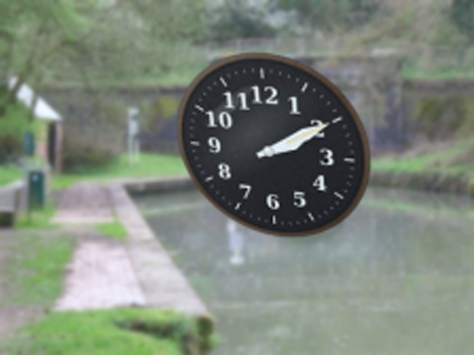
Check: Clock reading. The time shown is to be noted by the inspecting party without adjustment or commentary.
2:10
